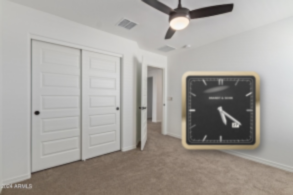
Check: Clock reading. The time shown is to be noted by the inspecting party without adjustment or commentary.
5:21
